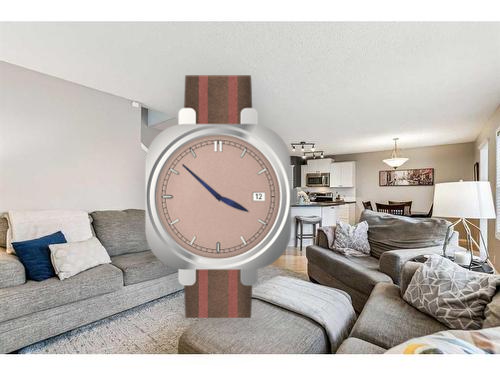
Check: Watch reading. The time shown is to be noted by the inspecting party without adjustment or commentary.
3:52
